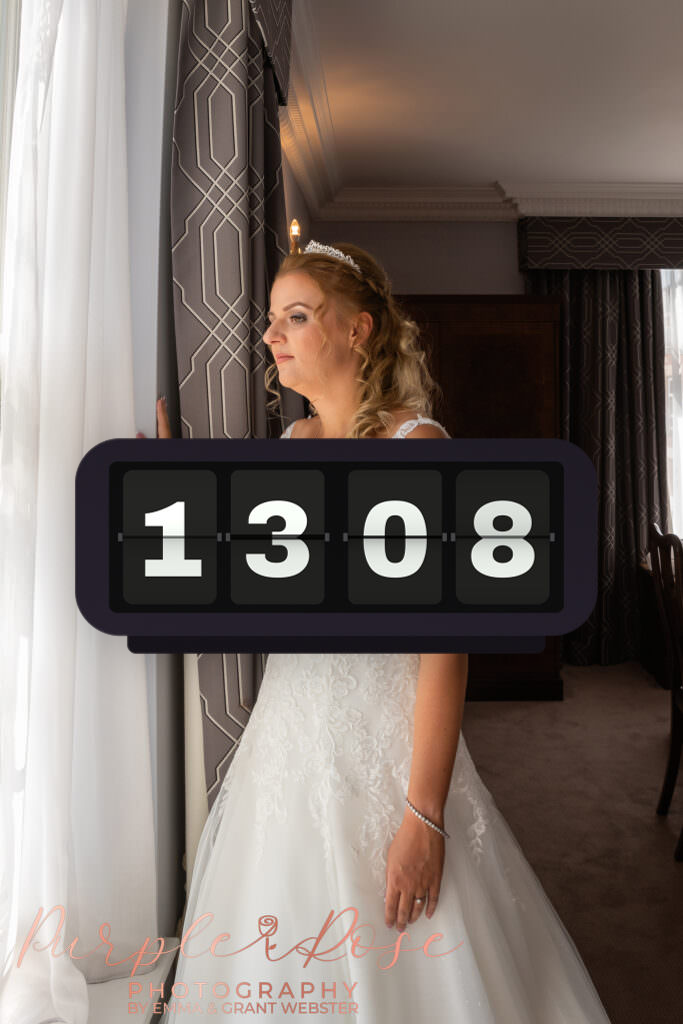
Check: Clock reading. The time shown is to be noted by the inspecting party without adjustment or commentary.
13:08
